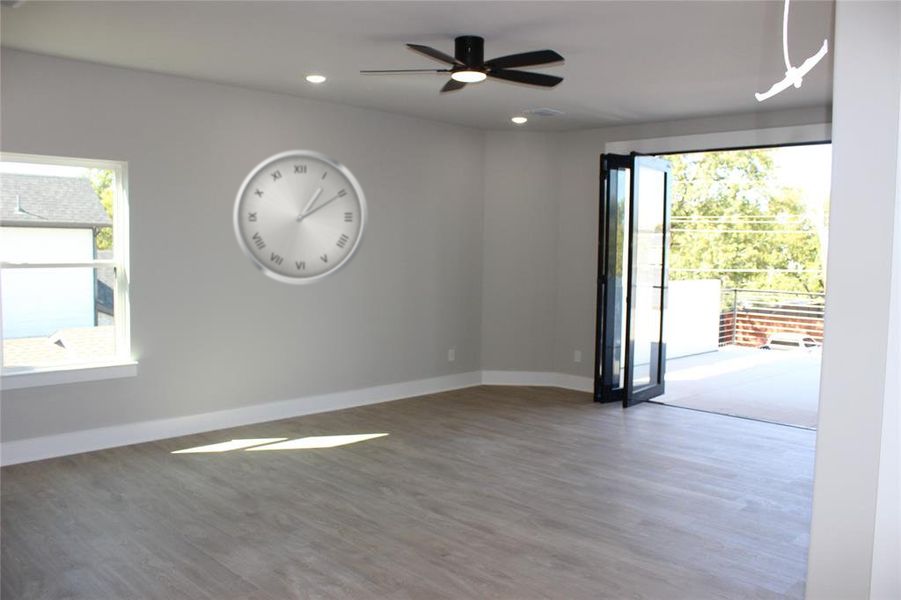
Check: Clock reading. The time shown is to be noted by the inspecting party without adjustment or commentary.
1:10
